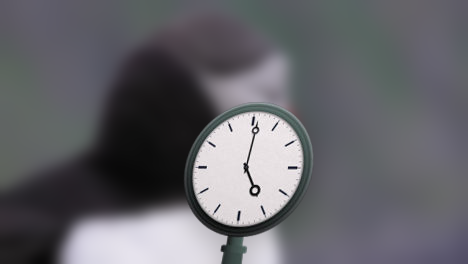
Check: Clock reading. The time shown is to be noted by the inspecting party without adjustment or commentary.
5:01
